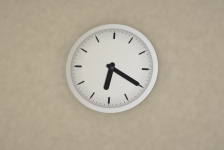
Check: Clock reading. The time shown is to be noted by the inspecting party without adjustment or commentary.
6:20
